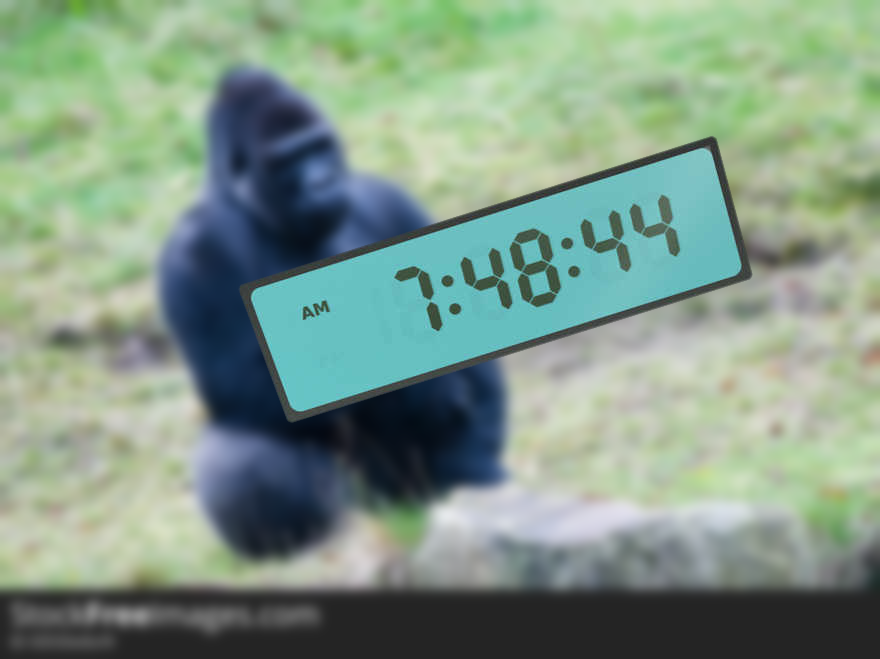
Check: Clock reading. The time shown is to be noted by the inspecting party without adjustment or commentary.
7:48:44
